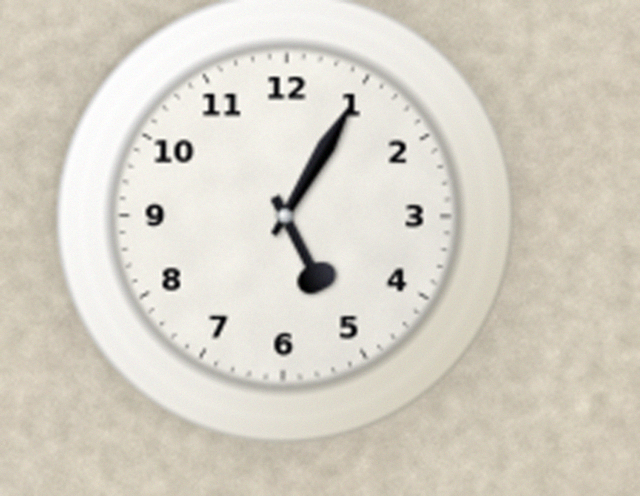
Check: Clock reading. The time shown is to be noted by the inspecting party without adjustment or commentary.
5:05
